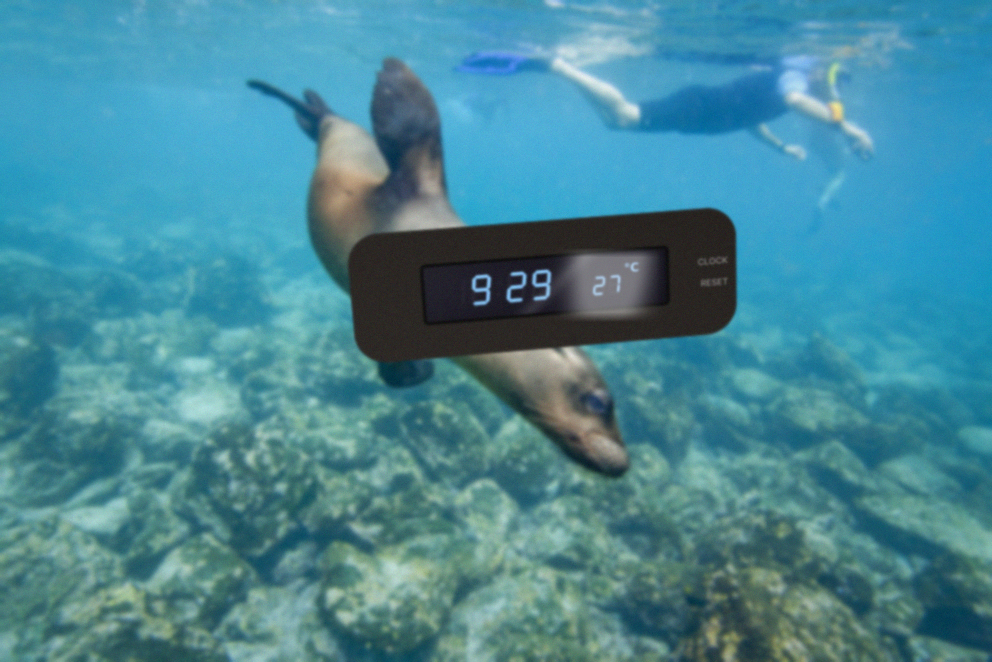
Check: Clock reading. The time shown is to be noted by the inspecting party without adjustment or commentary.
9:29
